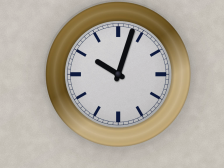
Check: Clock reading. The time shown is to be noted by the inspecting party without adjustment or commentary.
10:03
